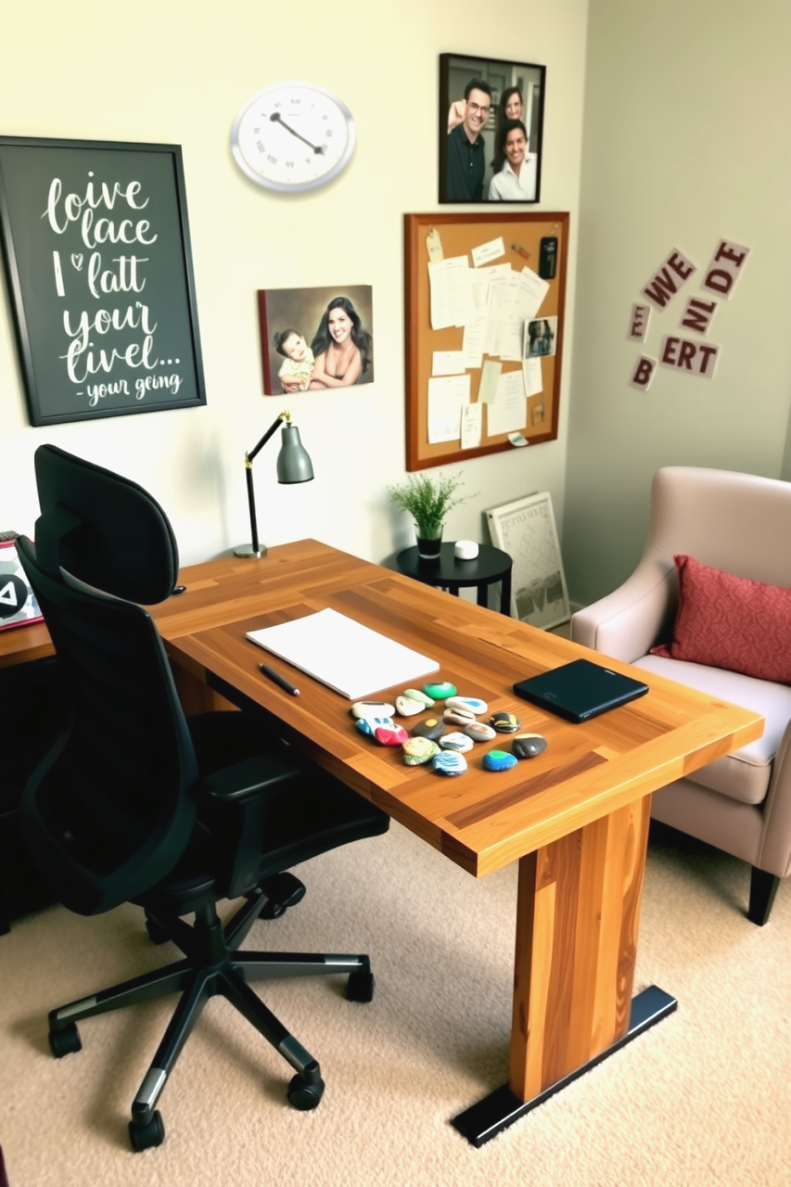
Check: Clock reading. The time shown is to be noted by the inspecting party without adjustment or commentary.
10:21
